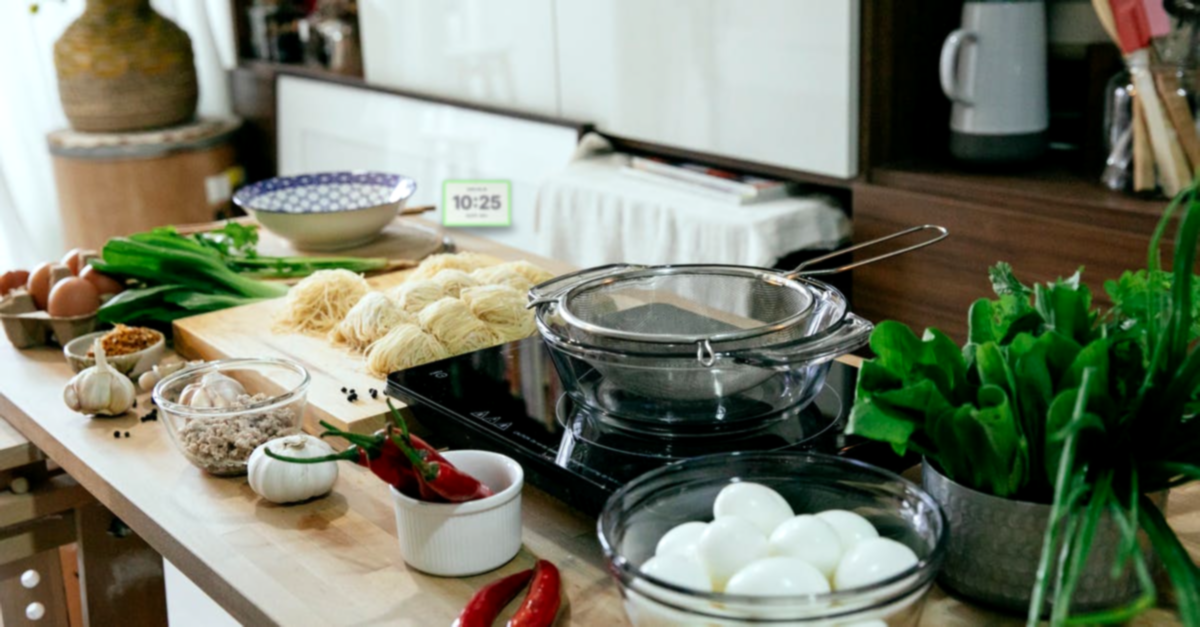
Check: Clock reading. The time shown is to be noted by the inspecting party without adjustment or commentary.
10:25
